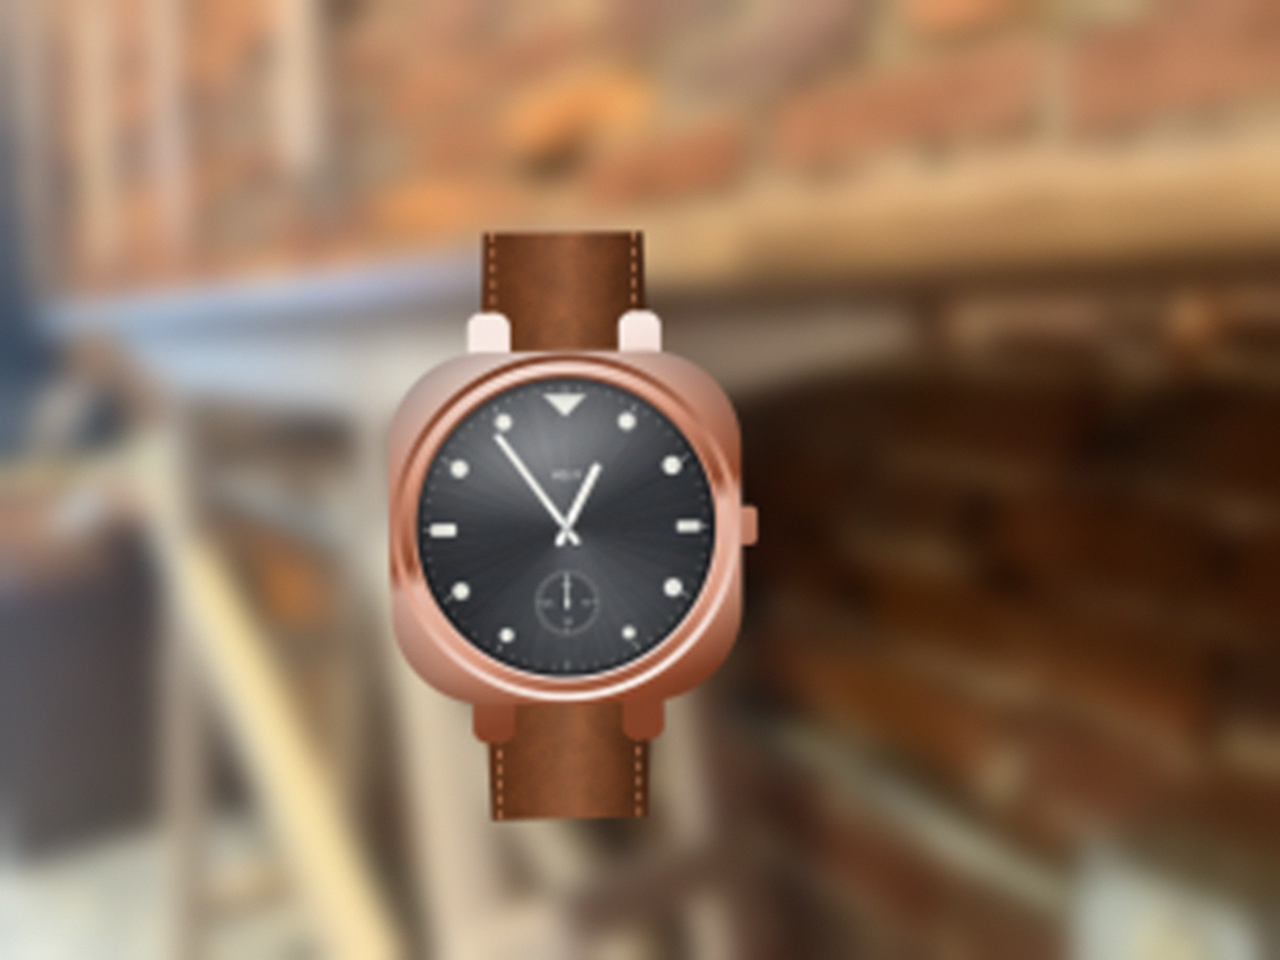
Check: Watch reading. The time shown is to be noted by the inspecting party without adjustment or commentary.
12:54
